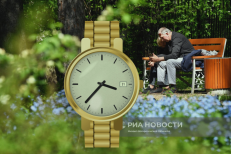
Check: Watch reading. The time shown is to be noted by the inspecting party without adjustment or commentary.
3:37
